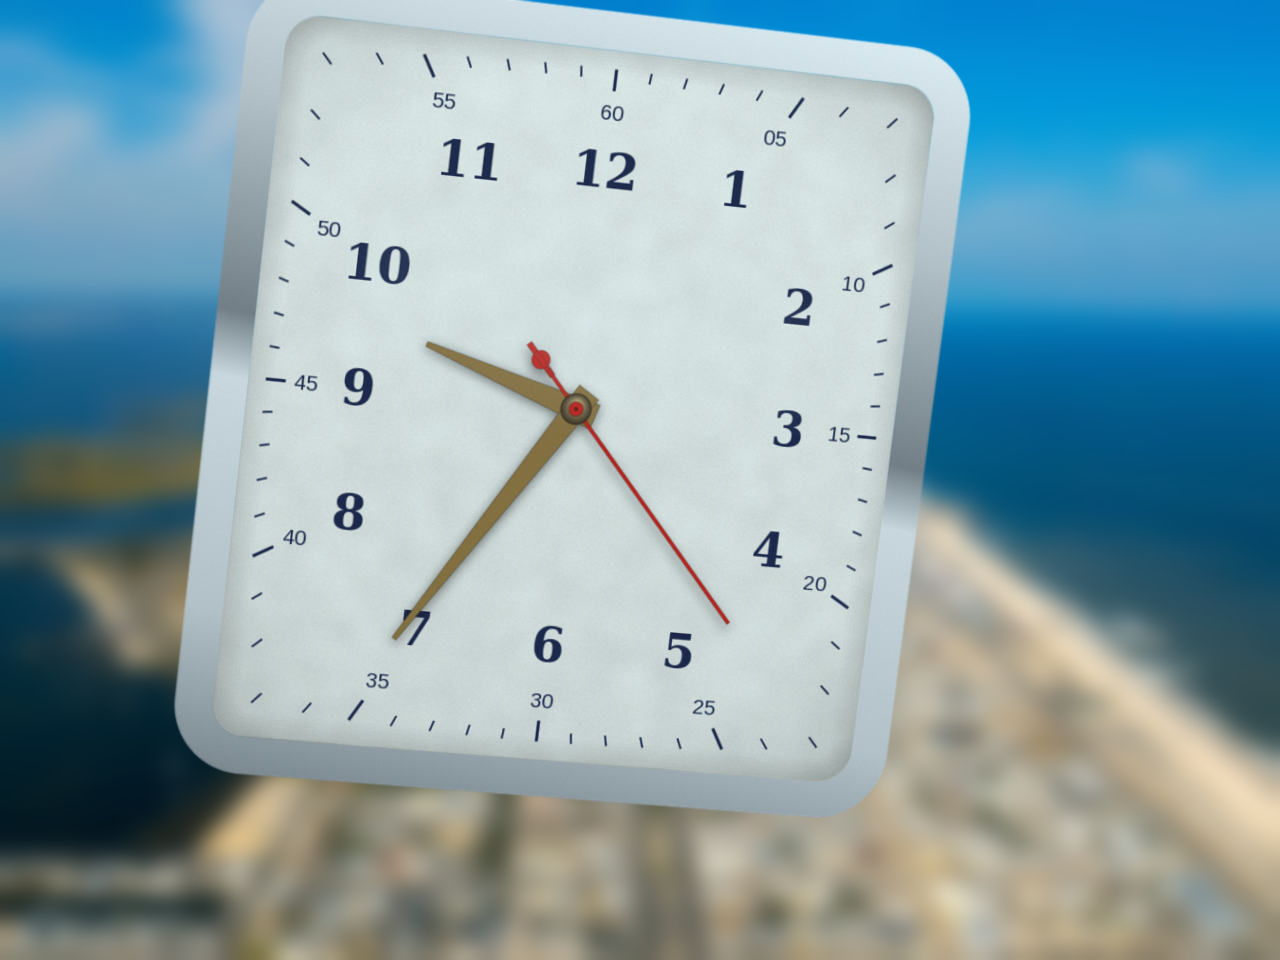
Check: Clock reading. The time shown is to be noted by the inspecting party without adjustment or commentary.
9:35:23
